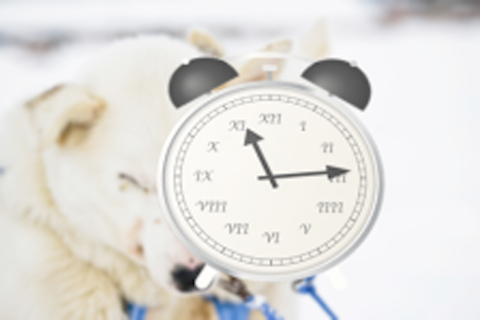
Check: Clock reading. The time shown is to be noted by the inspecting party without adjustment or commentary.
11:14
